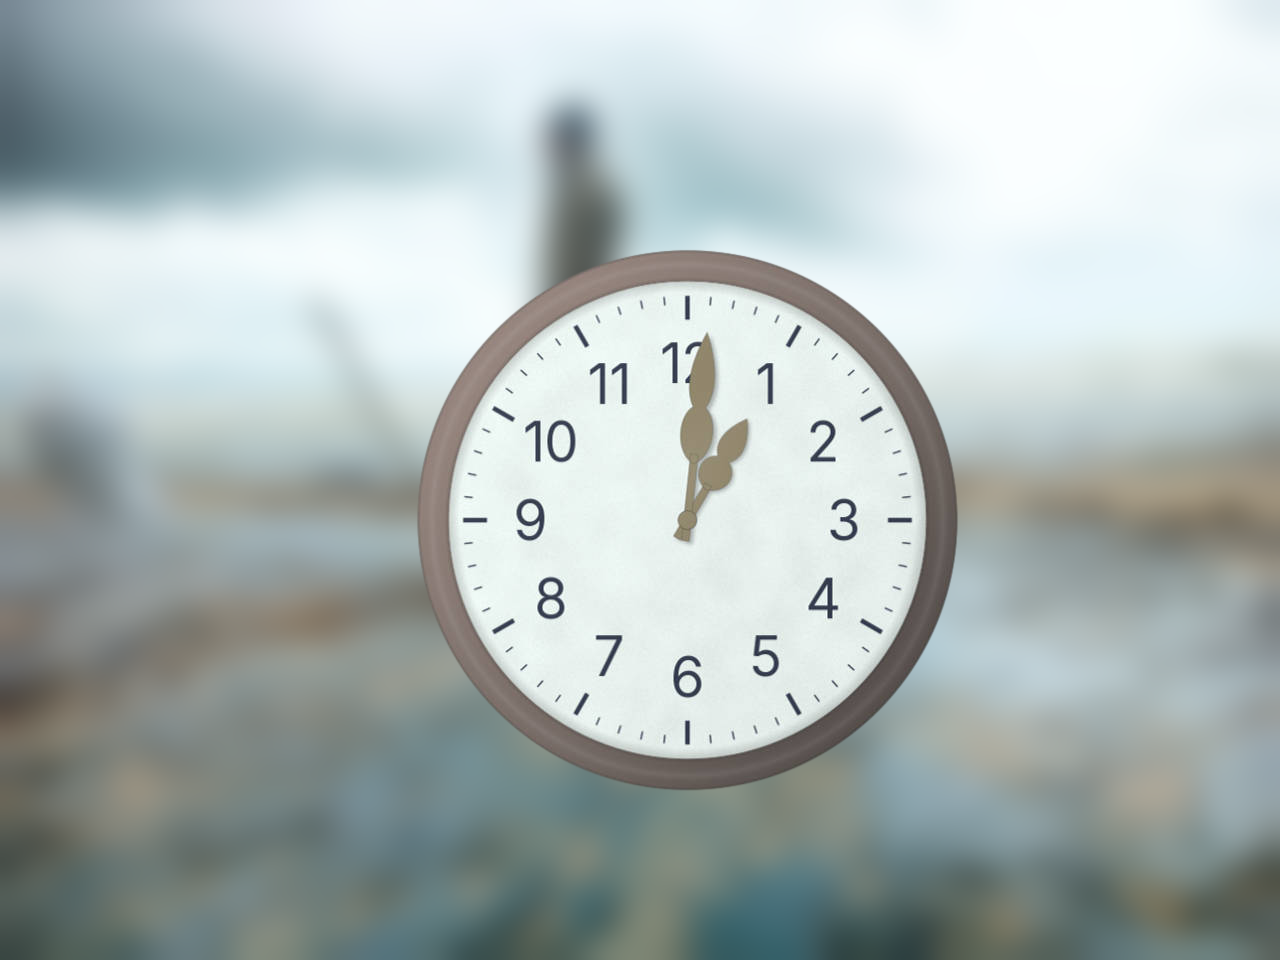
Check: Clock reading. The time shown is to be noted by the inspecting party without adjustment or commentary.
1:01
